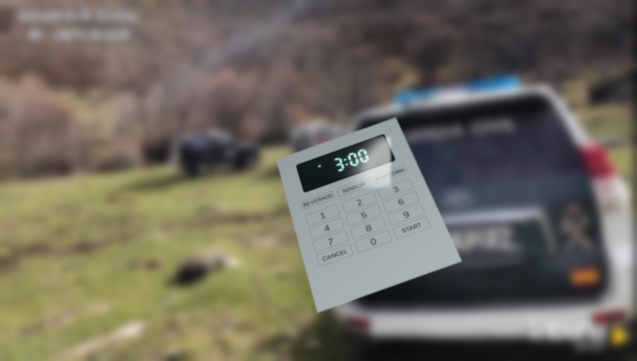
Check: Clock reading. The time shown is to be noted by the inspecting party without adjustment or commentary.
3:00
